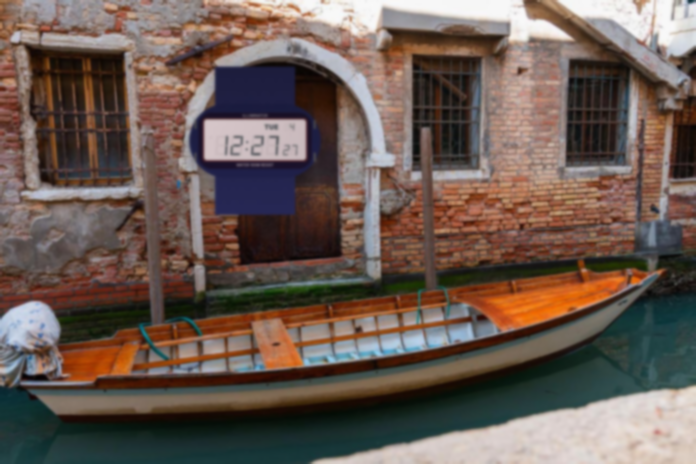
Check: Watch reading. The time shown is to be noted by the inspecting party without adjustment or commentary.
12:27
